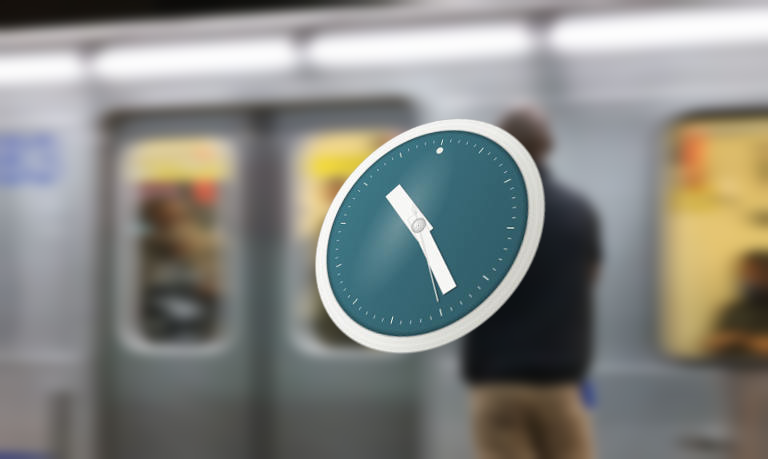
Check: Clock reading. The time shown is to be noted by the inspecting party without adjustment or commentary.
10:23:25
